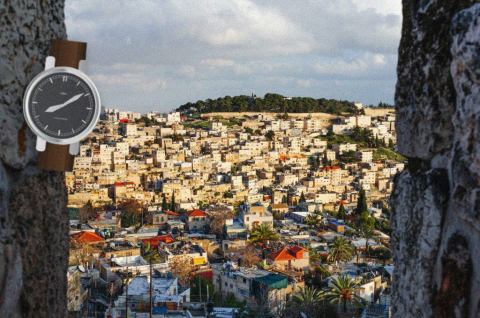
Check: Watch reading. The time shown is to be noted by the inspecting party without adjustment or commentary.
8:09
